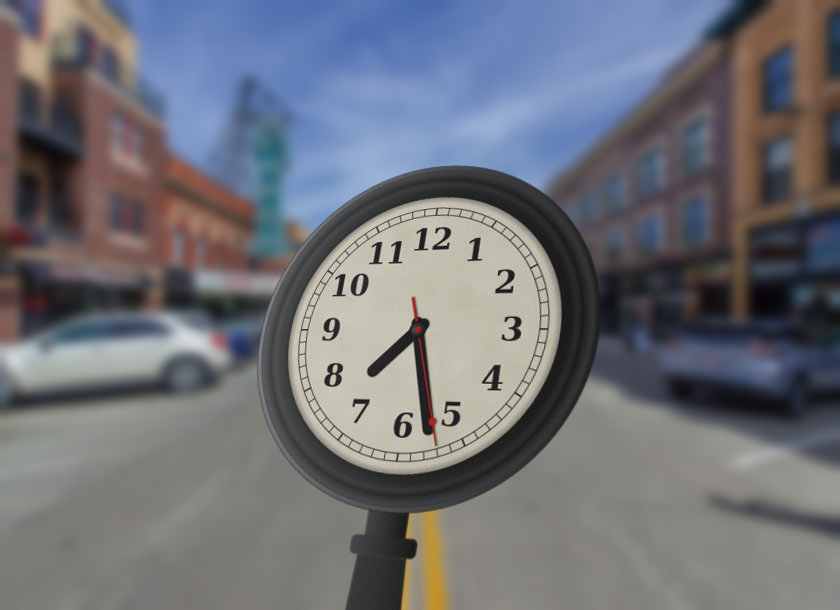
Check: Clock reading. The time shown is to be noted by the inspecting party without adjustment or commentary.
7:27:27
